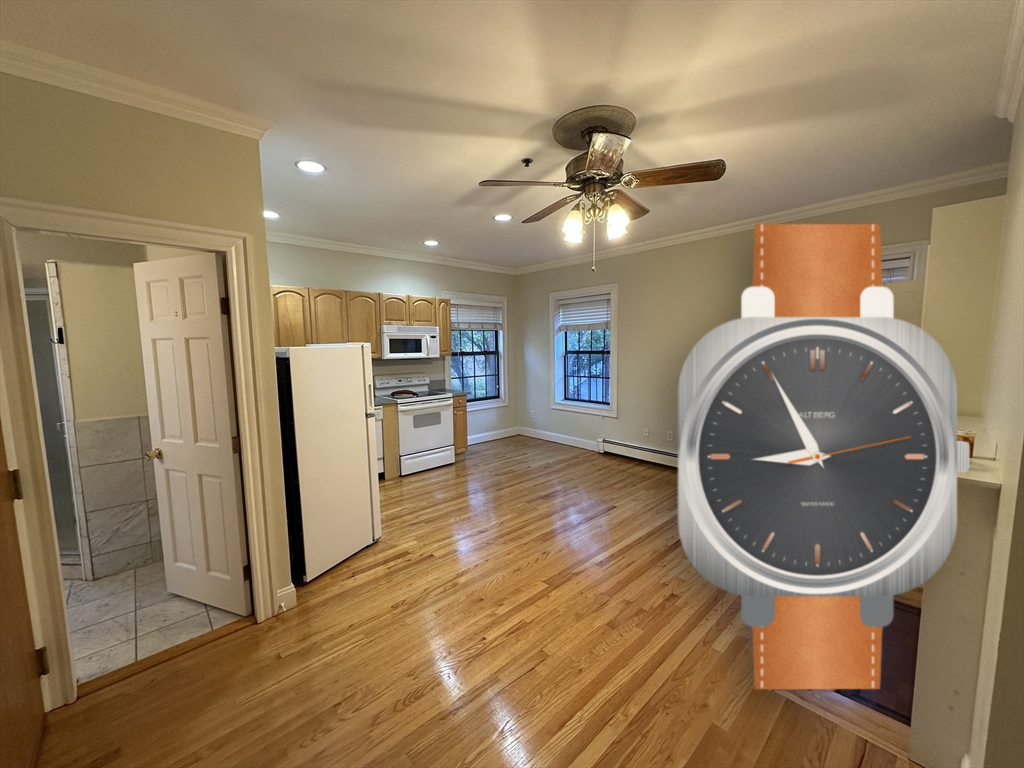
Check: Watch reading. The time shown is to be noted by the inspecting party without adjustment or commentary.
8:55:13
